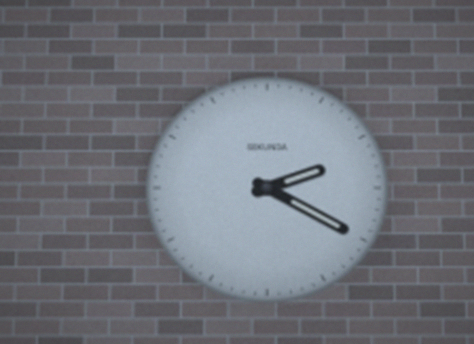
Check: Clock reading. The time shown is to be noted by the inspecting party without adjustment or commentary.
2:20
